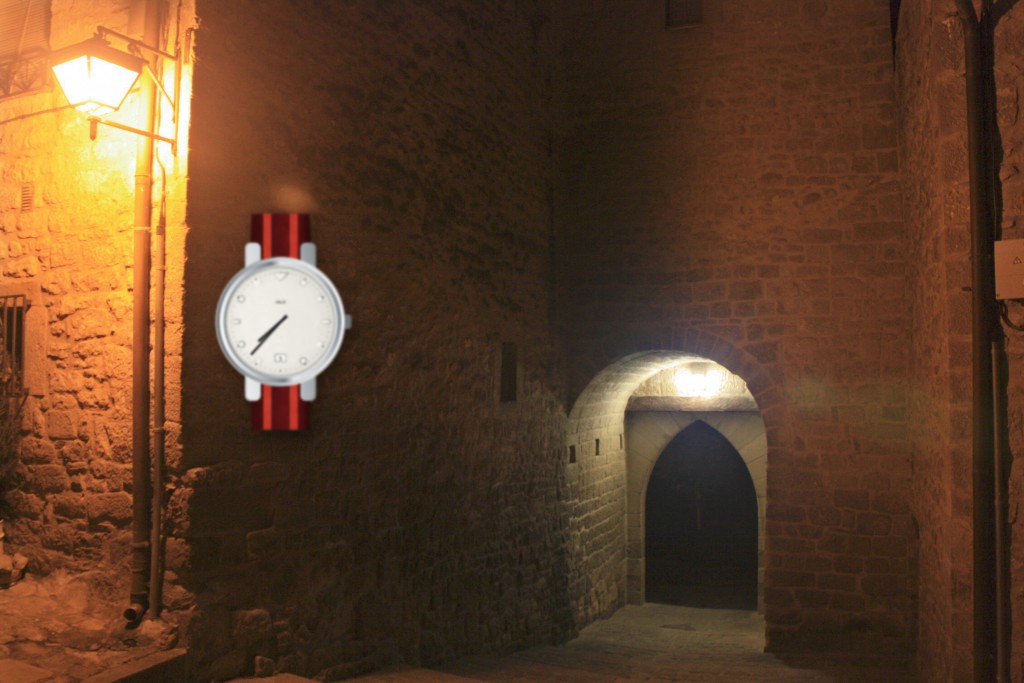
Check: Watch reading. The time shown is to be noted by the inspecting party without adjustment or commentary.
7:37
